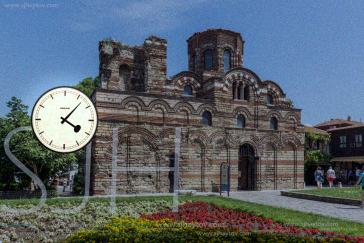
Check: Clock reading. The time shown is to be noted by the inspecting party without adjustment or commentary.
4:07
